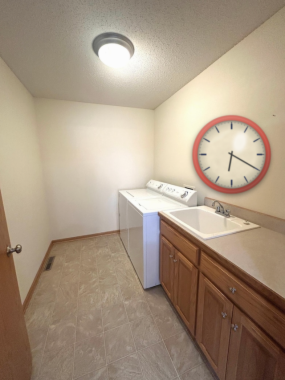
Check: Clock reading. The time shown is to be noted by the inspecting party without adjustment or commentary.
6:20
